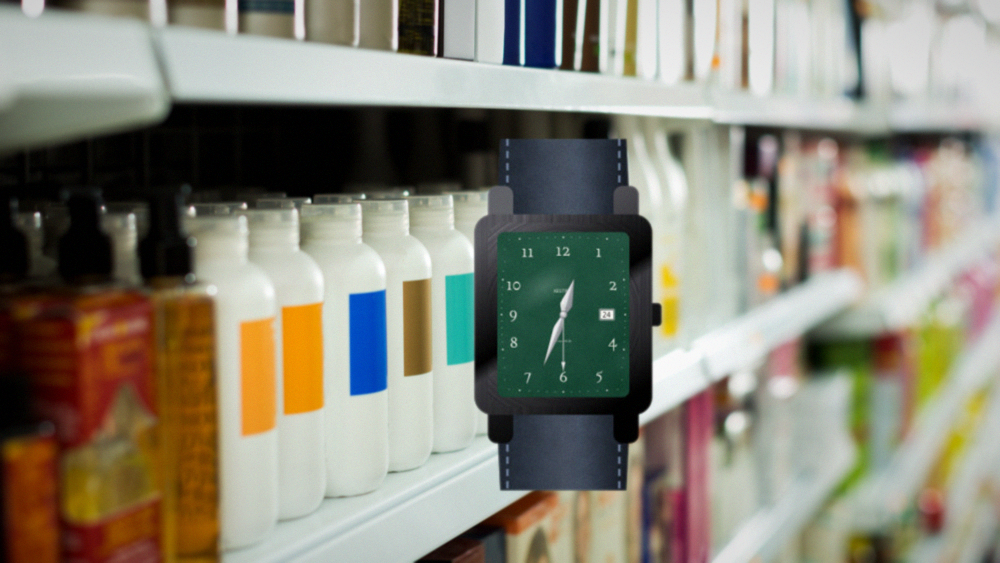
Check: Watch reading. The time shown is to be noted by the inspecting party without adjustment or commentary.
12:33:30
